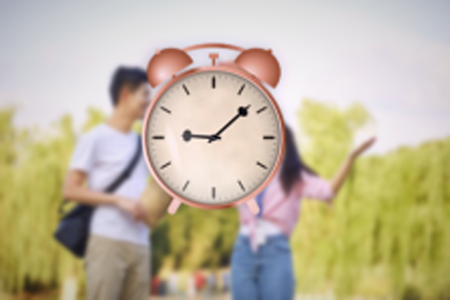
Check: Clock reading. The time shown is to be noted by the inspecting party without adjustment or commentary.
9:08
